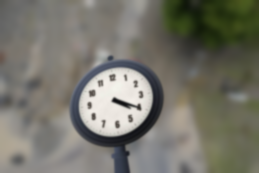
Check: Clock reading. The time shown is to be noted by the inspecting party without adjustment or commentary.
4:20
